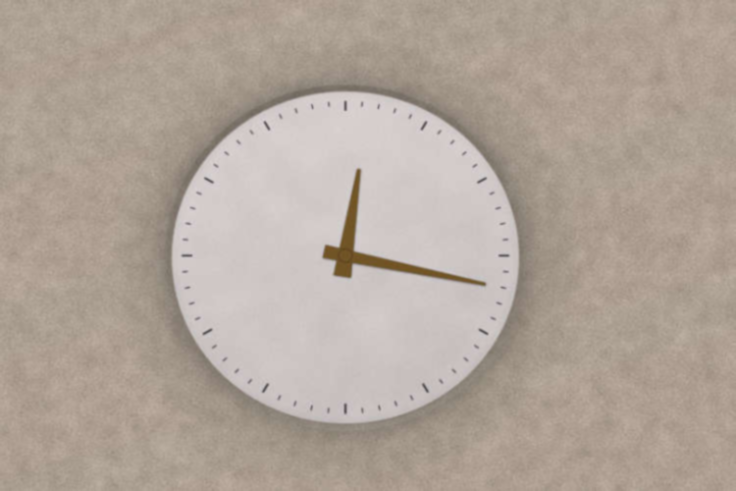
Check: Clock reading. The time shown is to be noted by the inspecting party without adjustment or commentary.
12:17
